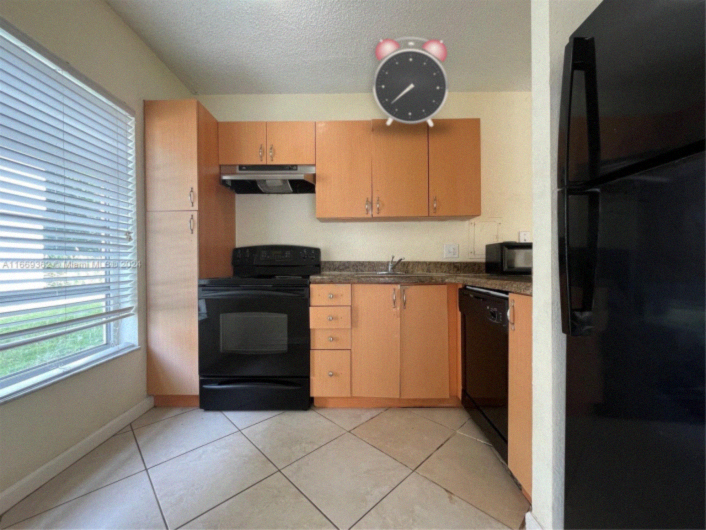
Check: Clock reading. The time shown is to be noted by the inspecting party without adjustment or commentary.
7:38
